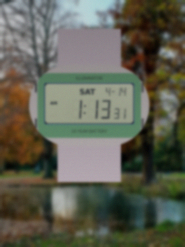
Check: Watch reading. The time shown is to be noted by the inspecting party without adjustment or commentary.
1:13
